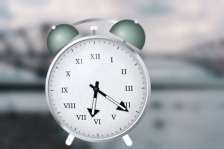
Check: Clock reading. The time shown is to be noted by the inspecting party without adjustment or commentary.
6:21
